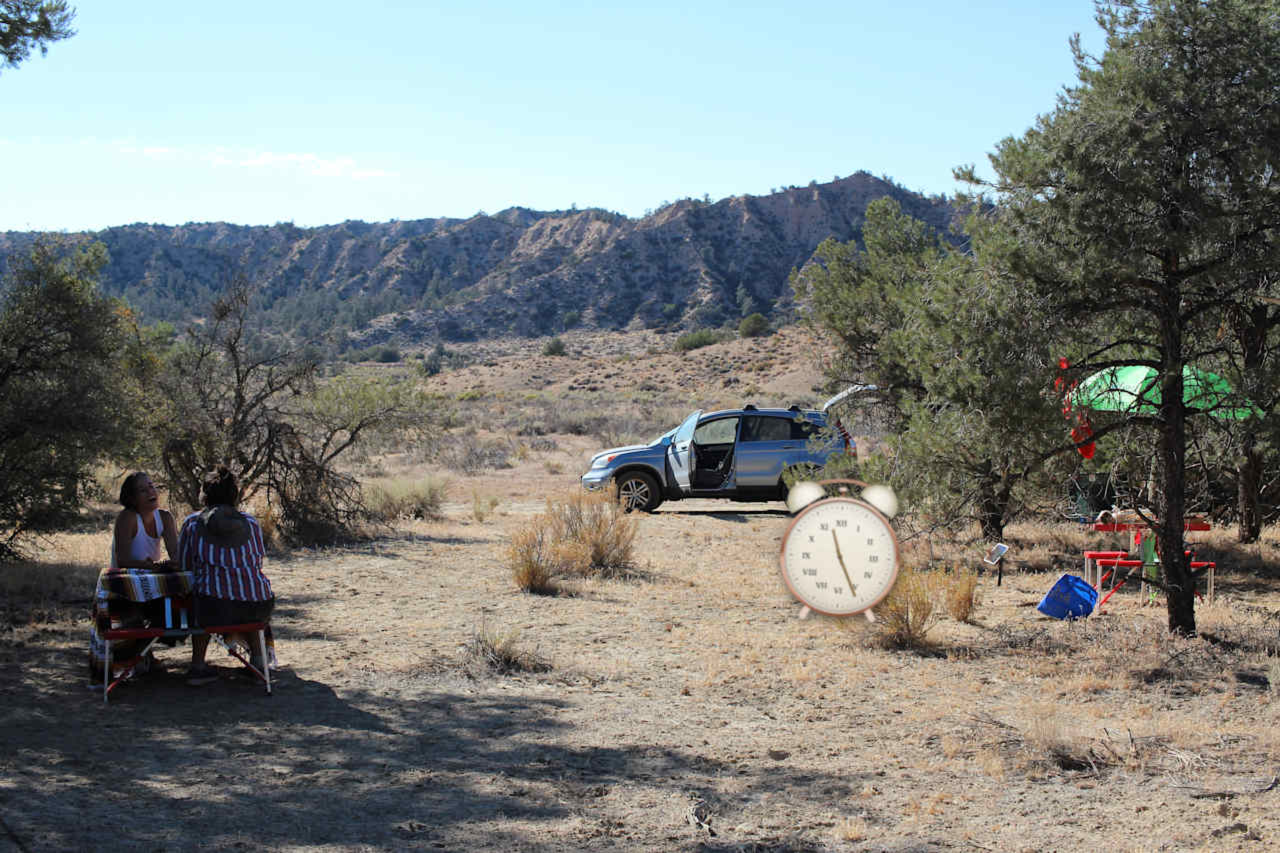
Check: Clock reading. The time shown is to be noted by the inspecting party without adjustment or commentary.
11:26
